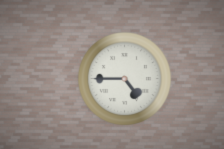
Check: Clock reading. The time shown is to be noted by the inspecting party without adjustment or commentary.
4:45
